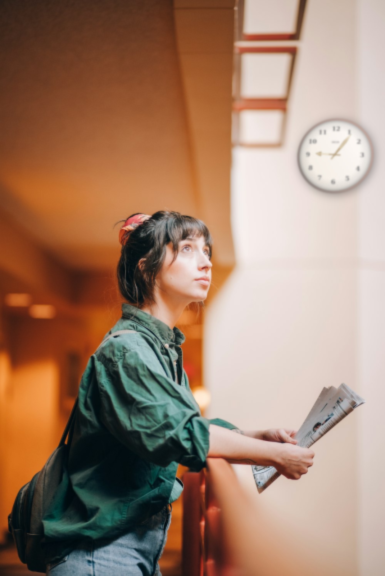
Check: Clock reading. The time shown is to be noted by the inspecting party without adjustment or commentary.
9:06
